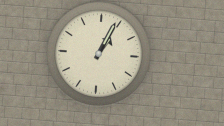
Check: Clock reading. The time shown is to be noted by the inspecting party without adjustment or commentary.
1:04
